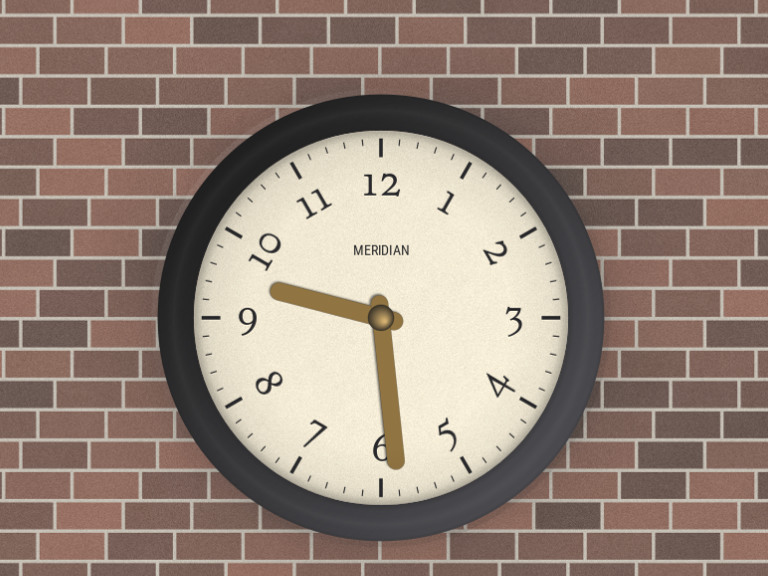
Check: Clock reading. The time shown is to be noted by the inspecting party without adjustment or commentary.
9:29
